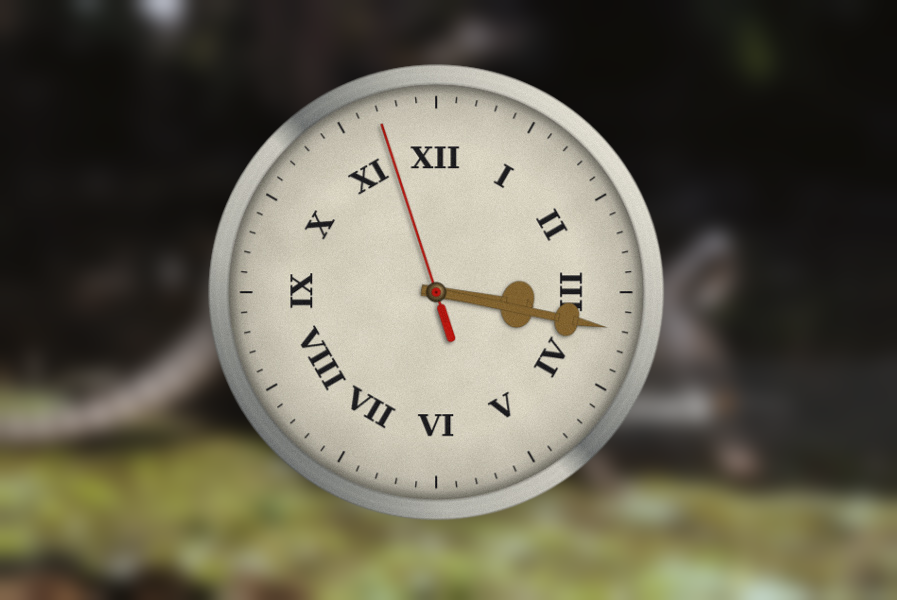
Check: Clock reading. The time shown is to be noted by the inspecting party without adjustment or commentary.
3:16:57
